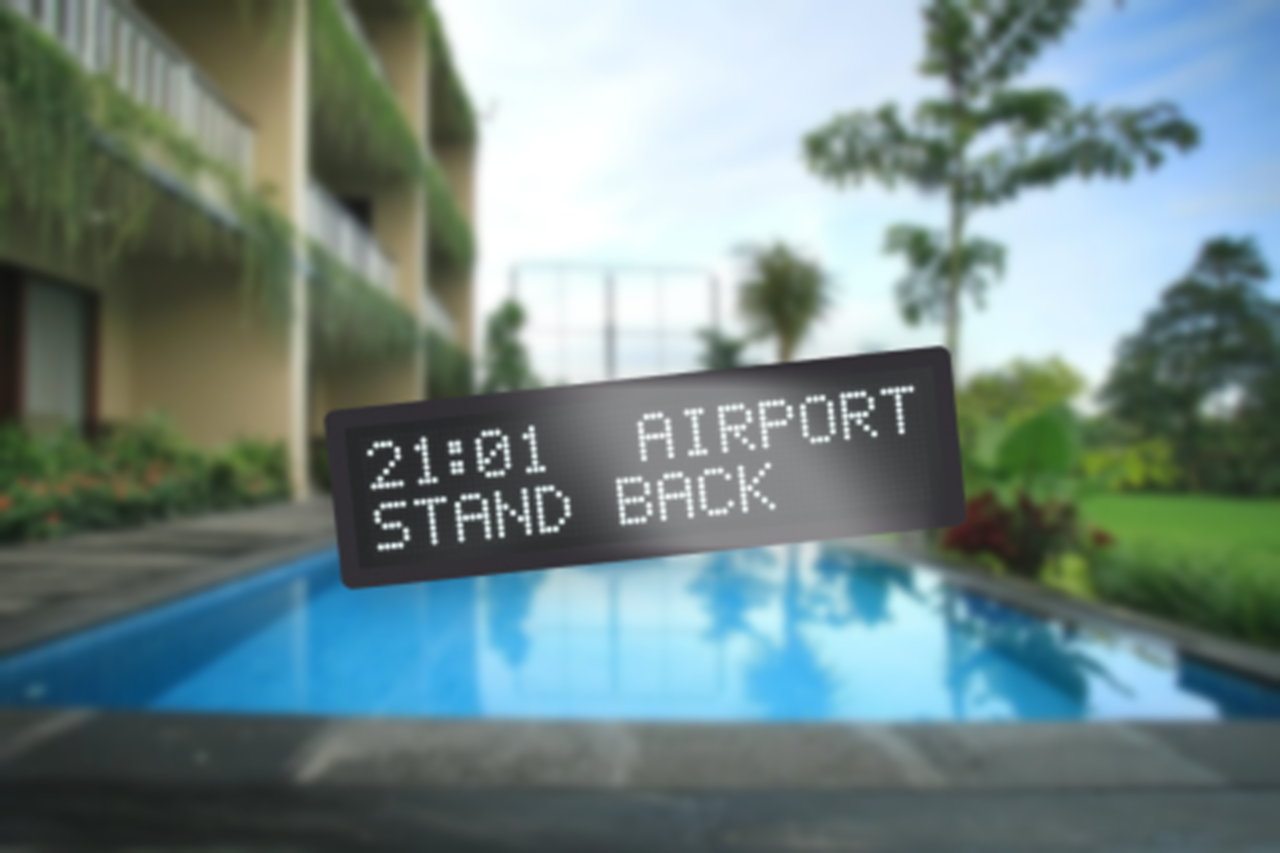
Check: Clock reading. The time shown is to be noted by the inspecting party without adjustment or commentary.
21:01
